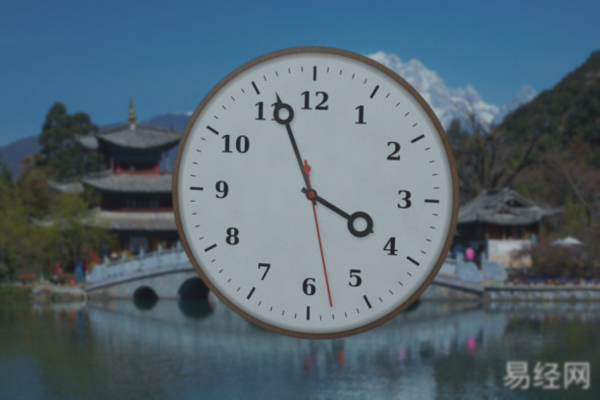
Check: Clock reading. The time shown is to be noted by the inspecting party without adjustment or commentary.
3:56:28
